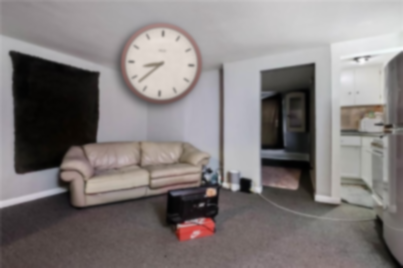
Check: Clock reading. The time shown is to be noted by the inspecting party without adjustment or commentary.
8:38
